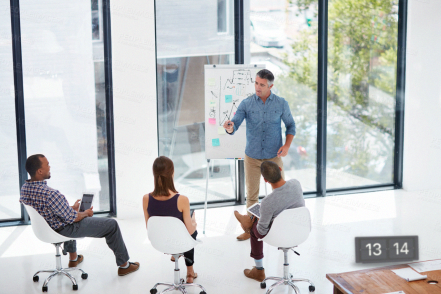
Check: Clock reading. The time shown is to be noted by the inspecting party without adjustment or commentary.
13:14
